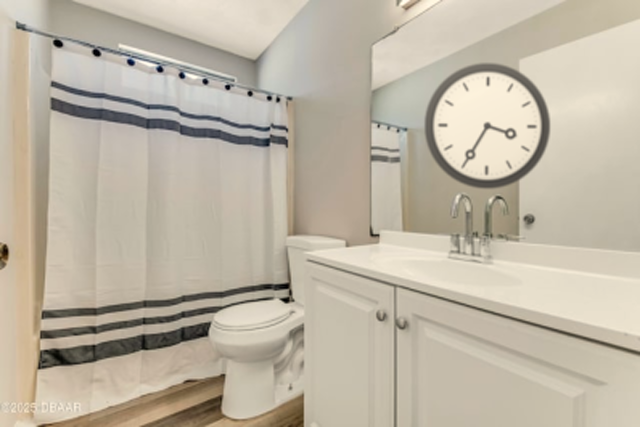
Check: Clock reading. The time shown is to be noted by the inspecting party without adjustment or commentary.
3:35
